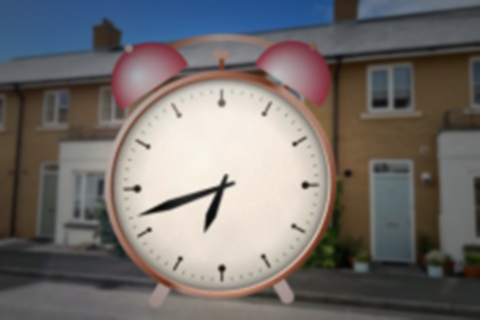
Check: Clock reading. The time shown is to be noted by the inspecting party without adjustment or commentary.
6:42
